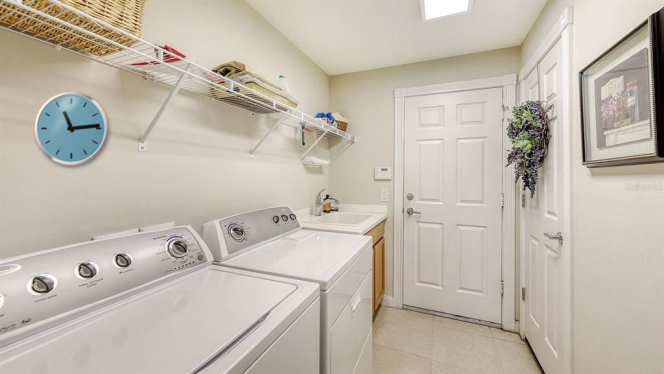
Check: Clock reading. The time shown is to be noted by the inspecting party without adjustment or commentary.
11:14
